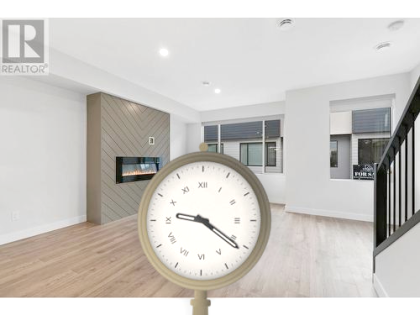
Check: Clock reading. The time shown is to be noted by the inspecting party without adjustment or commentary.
9:21
